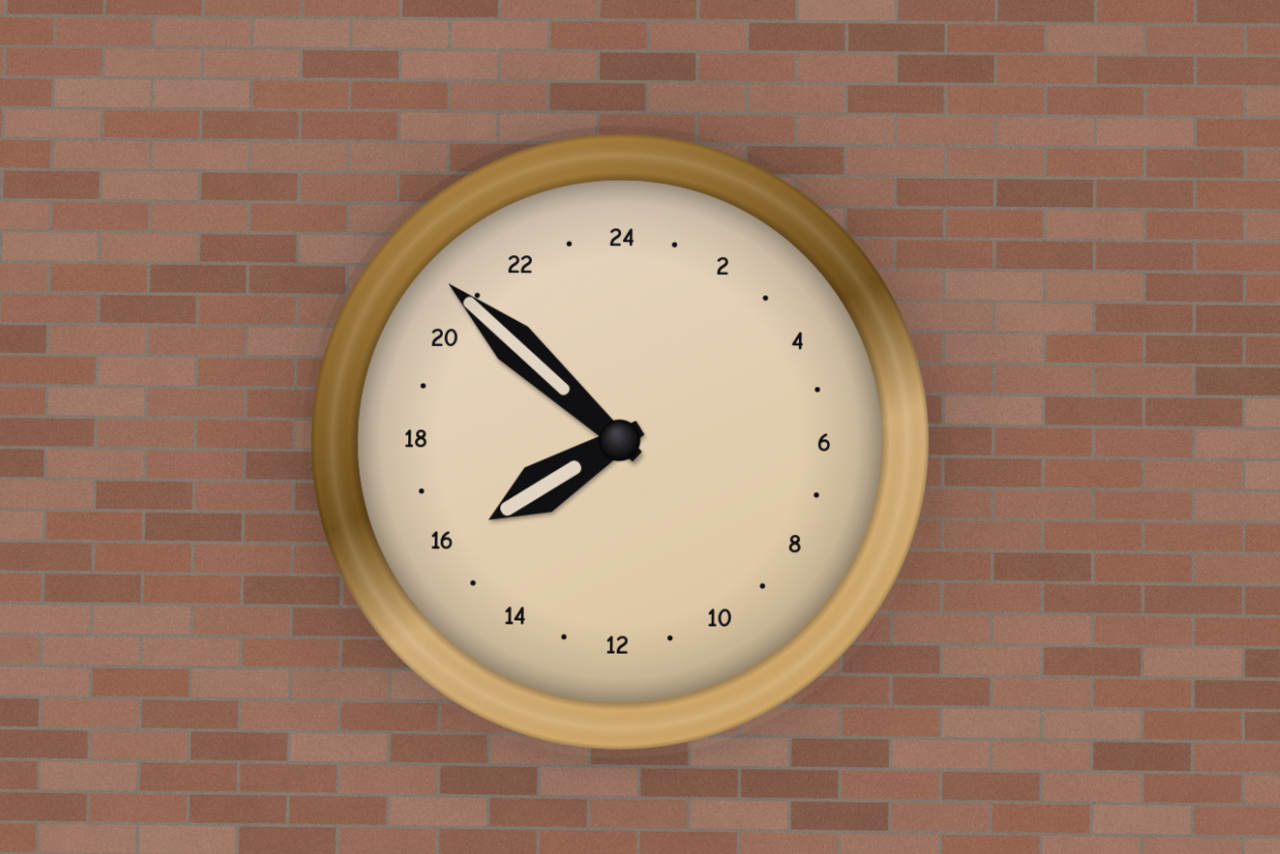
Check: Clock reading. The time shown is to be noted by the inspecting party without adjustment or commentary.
15:52
